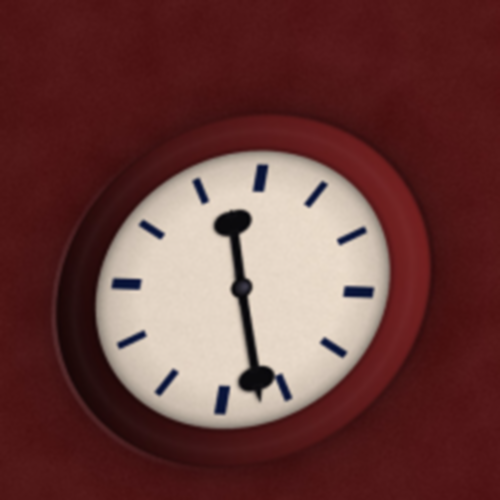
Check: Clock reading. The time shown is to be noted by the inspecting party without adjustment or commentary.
11:27
